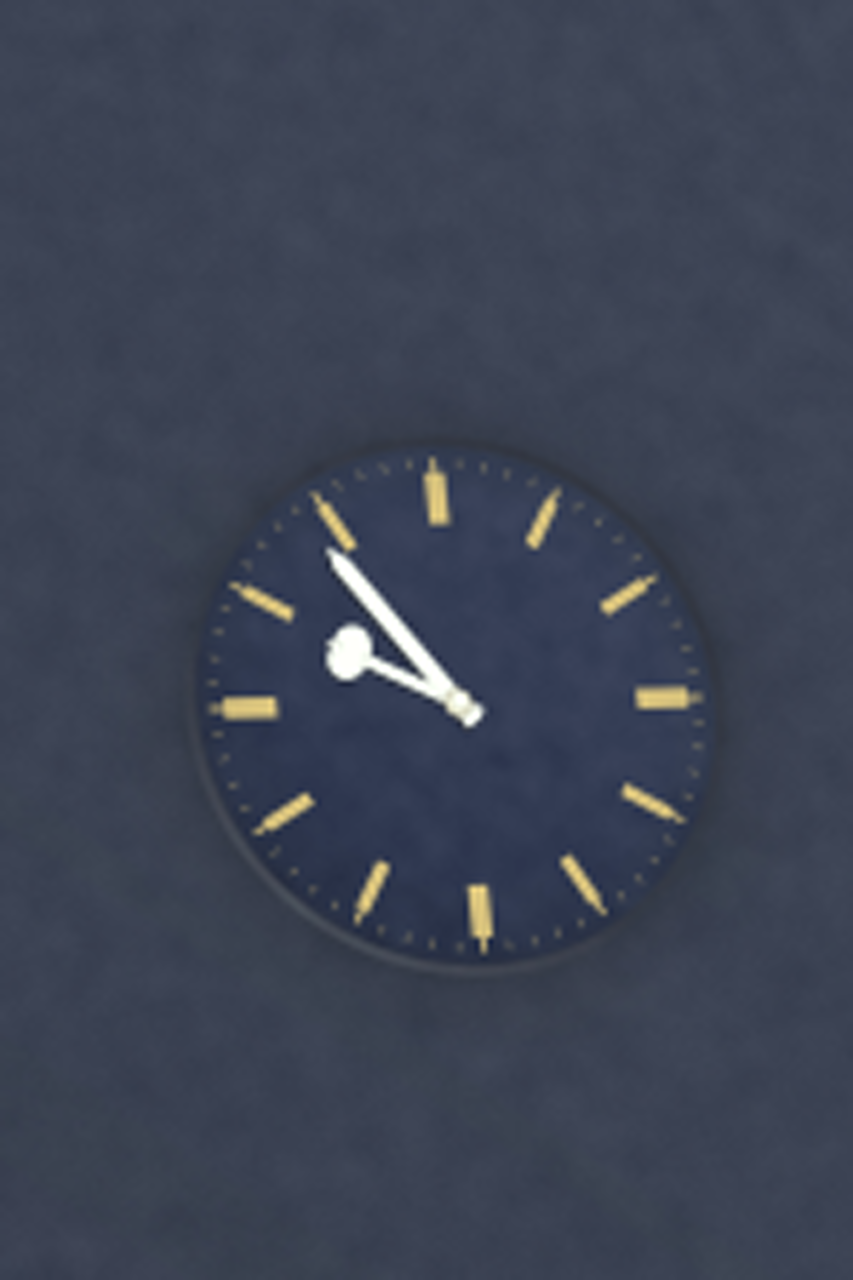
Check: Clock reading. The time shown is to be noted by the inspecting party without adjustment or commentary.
9:54
